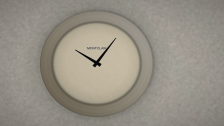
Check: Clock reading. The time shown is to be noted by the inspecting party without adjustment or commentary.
10:06
